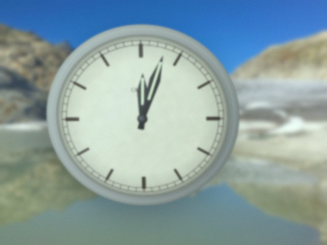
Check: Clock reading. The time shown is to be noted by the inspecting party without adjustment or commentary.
12:03
